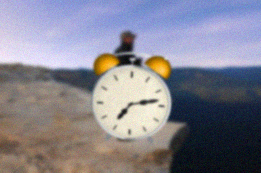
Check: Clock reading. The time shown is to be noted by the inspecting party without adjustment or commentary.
7:13
